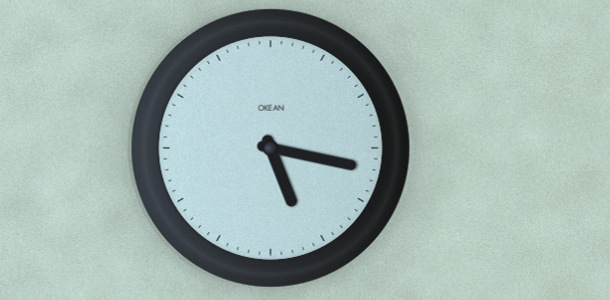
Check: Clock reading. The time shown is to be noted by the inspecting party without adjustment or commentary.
5:17
